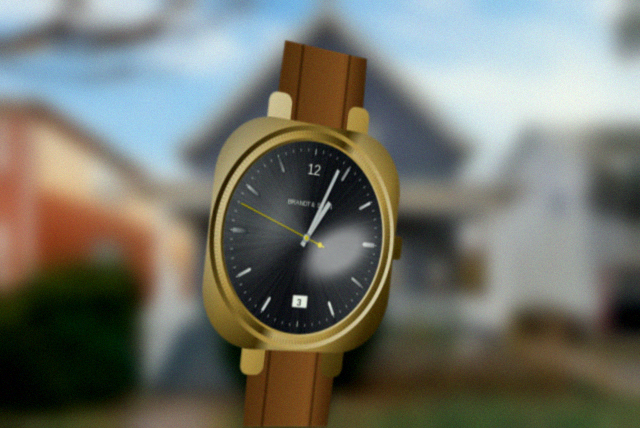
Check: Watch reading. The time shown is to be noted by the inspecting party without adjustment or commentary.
1:03:48
